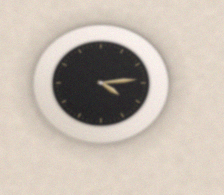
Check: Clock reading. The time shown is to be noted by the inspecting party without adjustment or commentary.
4:14
